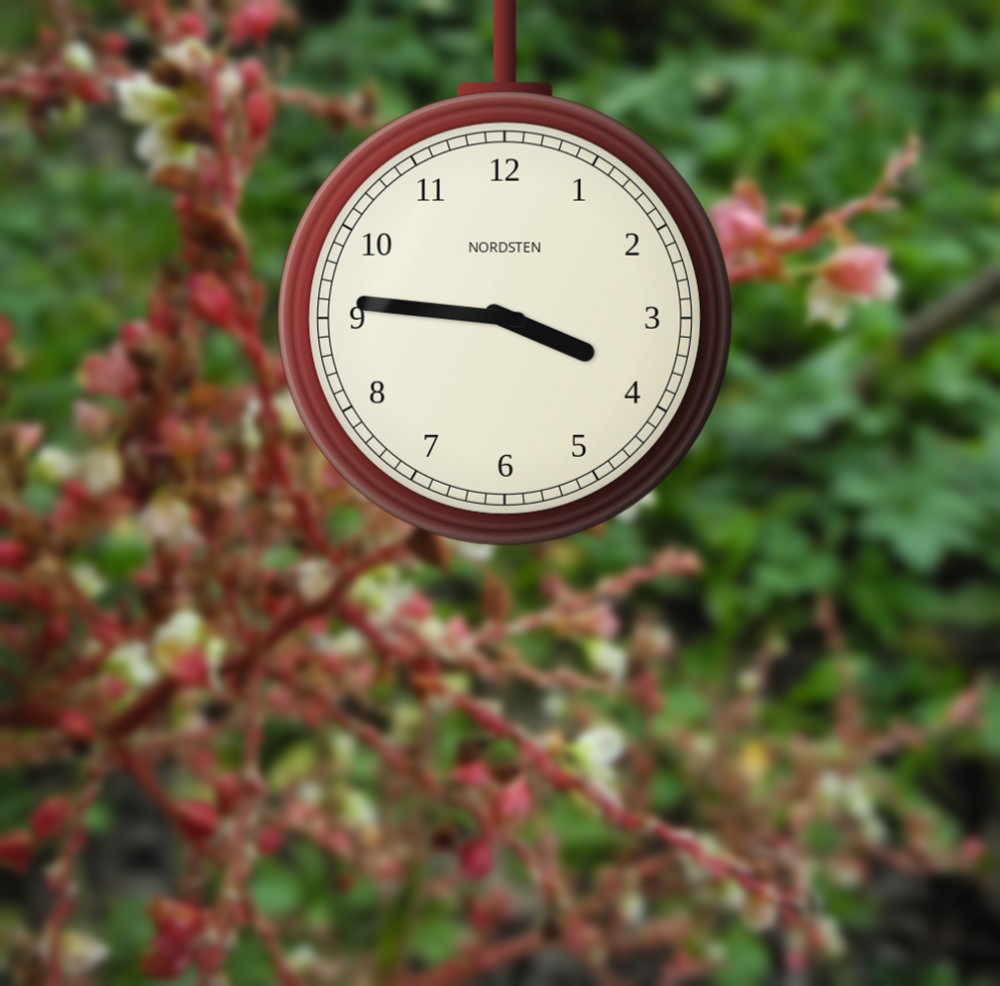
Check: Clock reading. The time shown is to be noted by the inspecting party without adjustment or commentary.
3:46
